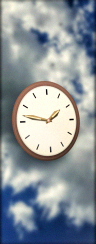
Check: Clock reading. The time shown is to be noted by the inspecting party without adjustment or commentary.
1:47
